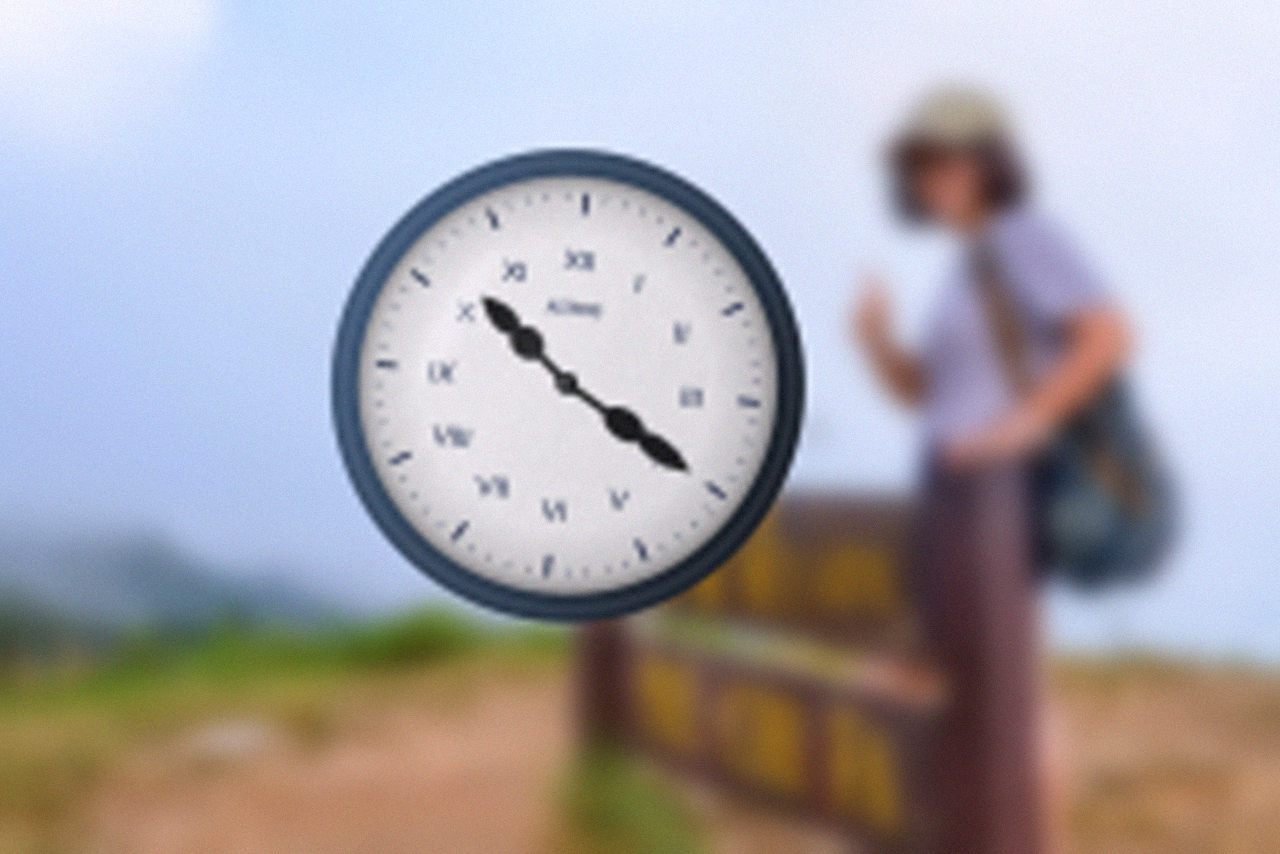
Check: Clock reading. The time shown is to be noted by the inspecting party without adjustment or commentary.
10:20
